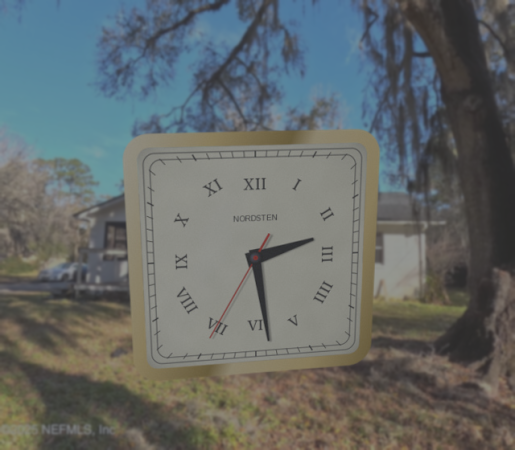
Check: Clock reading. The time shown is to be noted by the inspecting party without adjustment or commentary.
2:28:35
